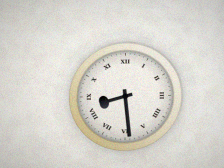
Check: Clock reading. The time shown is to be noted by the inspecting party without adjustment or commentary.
8:29
